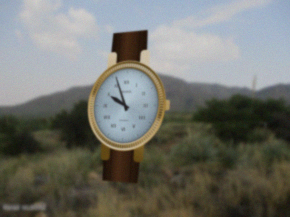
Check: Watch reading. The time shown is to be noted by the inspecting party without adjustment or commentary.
9:56
